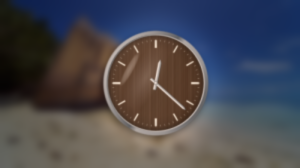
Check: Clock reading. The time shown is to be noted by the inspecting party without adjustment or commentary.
12:22
